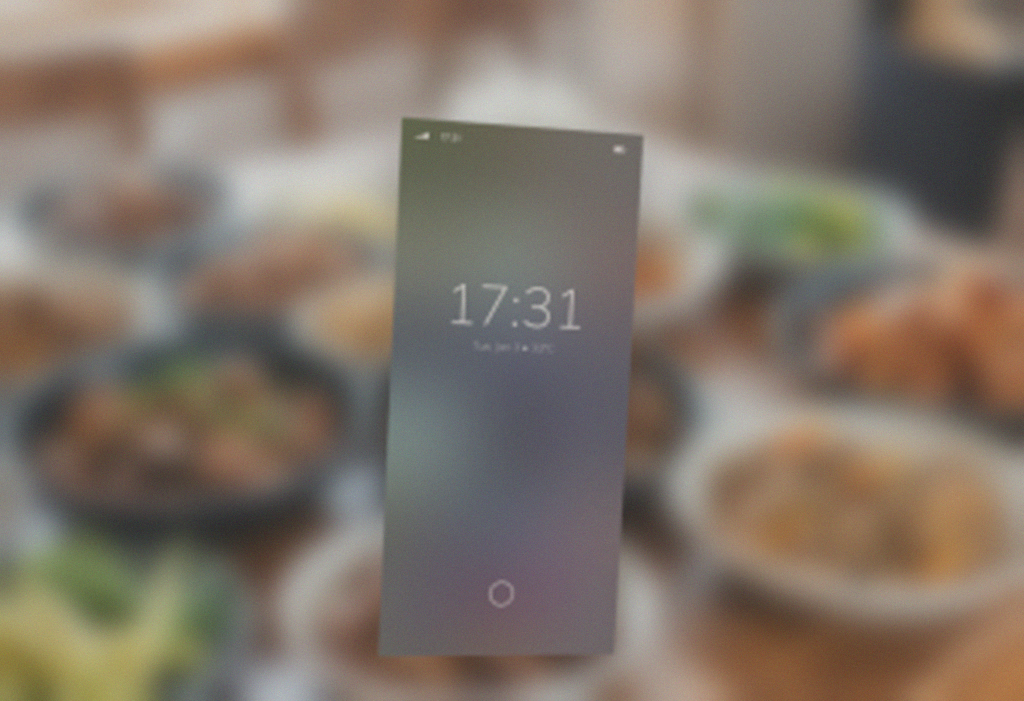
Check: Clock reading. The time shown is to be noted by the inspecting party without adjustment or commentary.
17:31
